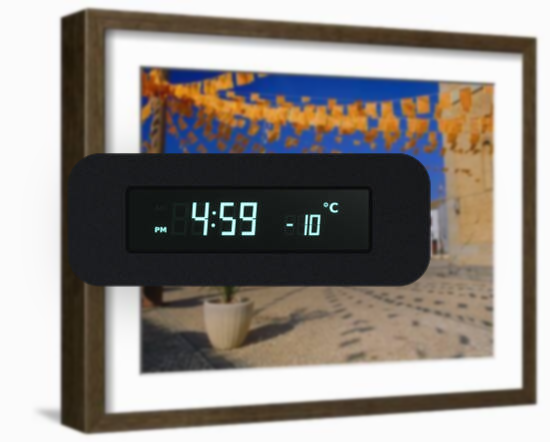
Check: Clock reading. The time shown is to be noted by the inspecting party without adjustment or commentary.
4:59
